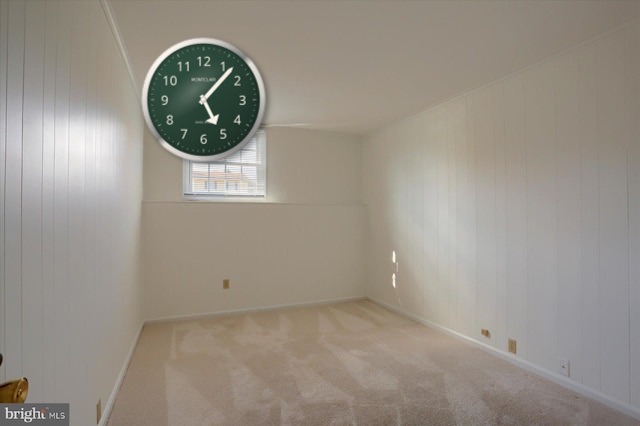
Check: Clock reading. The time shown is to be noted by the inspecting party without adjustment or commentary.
5:07
